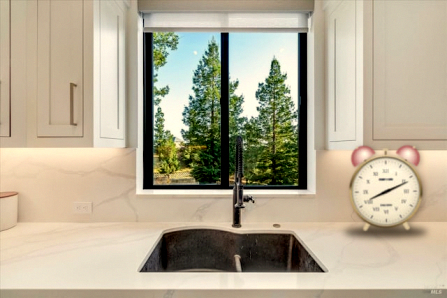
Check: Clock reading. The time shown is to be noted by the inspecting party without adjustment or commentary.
8:11
